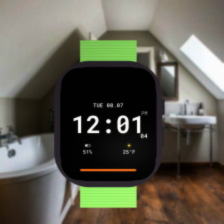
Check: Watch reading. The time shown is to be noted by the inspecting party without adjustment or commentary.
12:01
